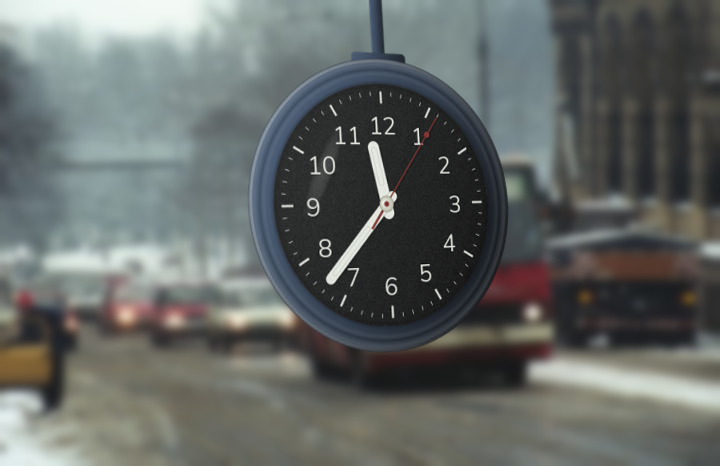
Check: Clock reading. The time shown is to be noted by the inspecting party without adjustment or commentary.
11:37:06
